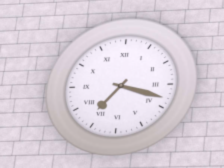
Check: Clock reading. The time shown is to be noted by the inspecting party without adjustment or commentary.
7:18
